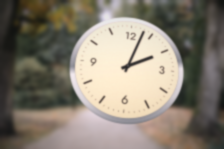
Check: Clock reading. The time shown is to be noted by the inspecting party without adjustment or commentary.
2:03
